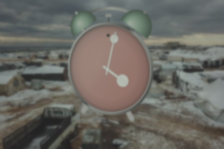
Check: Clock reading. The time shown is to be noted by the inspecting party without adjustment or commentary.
4:02
